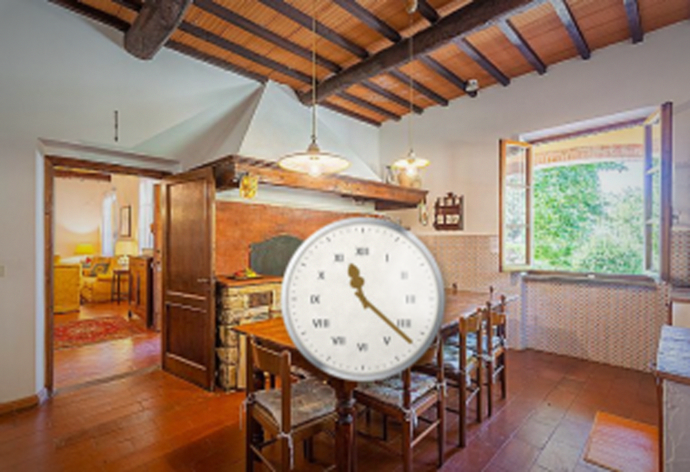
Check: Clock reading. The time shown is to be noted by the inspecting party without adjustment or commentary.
11:22
